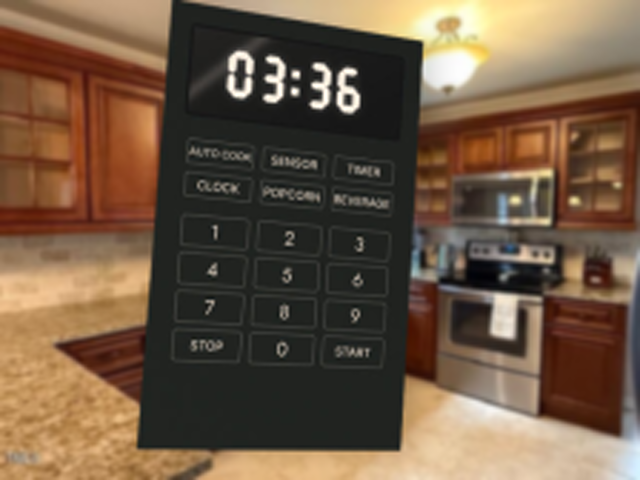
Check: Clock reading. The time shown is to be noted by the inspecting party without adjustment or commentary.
3:36
